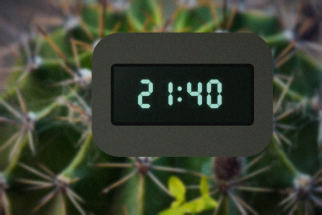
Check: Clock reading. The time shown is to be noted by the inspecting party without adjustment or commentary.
21:40
